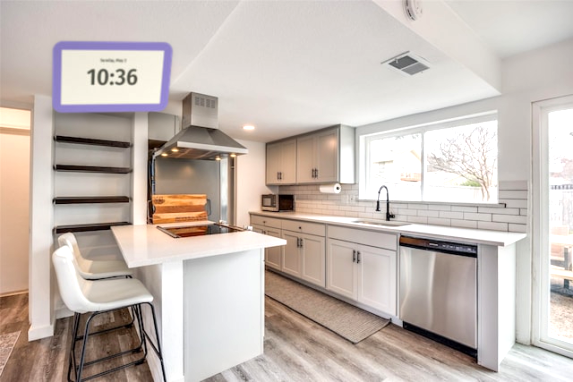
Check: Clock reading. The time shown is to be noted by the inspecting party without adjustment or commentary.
10:36
